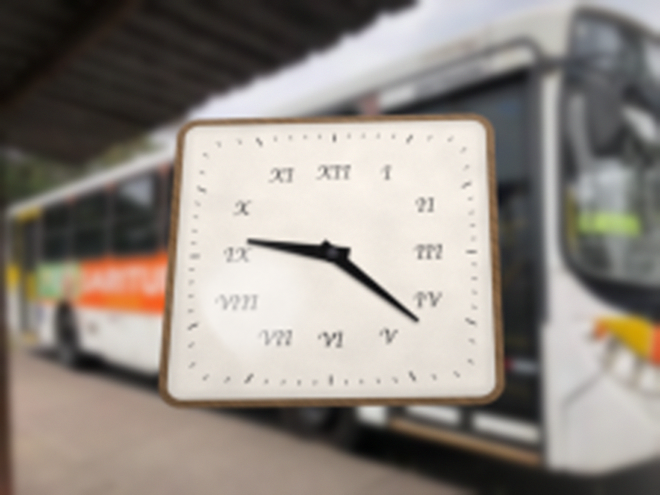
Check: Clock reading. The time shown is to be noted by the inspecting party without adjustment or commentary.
9:22
